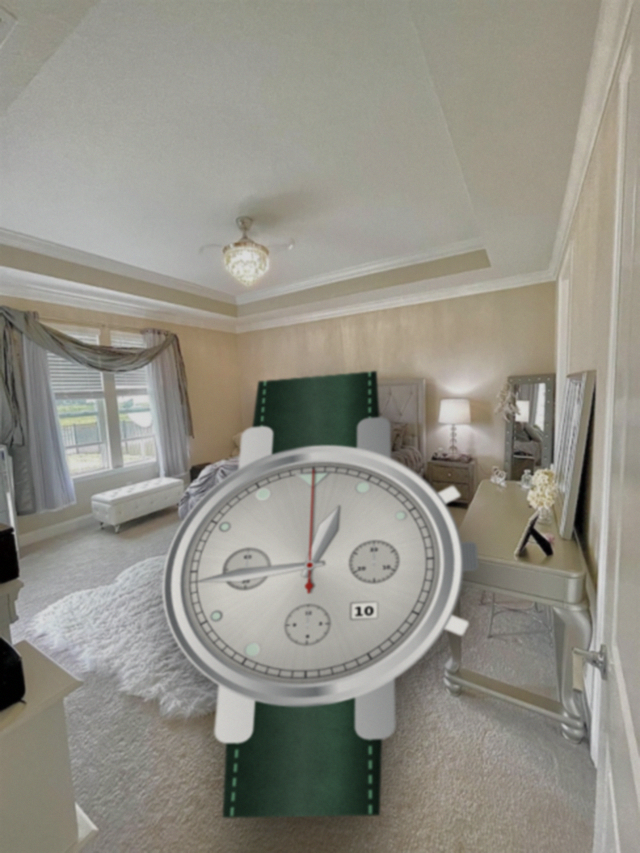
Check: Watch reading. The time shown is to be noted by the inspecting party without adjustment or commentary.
12:44
